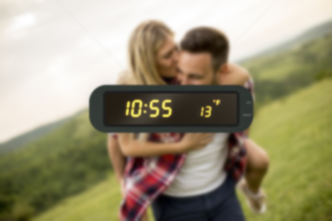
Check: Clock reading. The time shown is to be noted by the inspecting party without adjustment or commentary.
10:55
